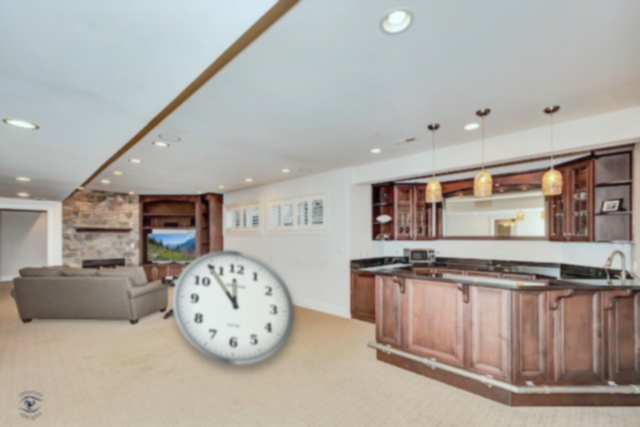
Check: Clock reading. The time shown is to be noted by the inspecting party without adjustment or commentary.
11:54
